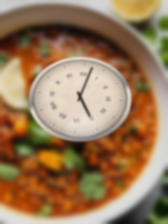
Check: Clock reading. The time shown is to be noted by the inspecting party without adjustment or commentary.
5:02
